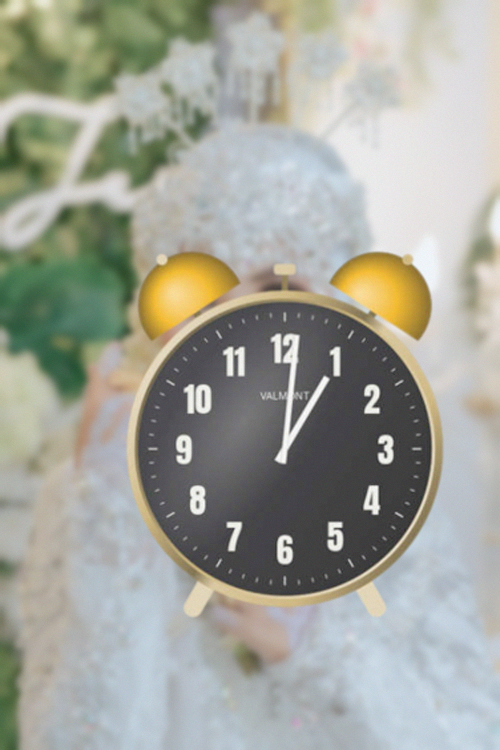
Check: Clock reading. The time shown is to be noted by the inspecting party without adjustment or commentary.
1:01
